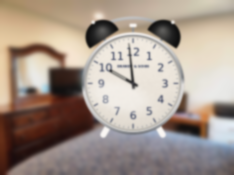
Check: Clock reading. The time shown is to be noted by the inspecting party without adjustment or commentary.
9:59
